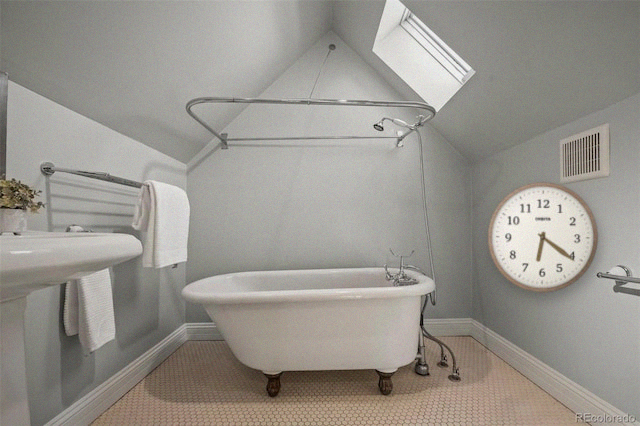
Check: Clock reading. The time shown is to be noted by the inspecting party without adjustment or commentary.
6:21
